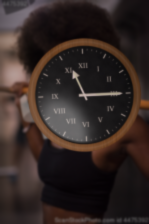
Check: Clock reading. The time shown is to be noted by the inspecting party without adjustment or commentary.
11:15
